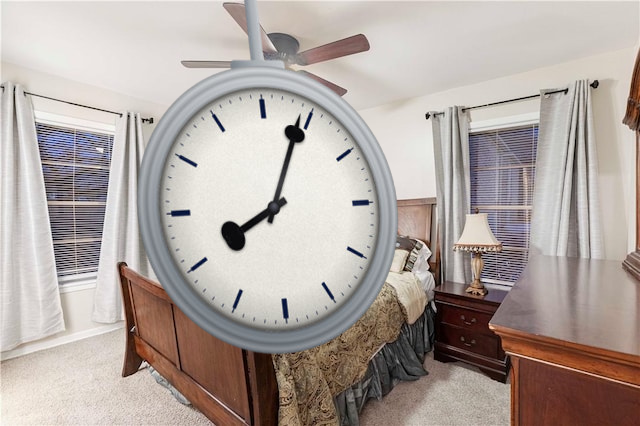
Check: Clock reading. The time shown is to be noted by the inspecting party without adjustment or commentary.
8:04
